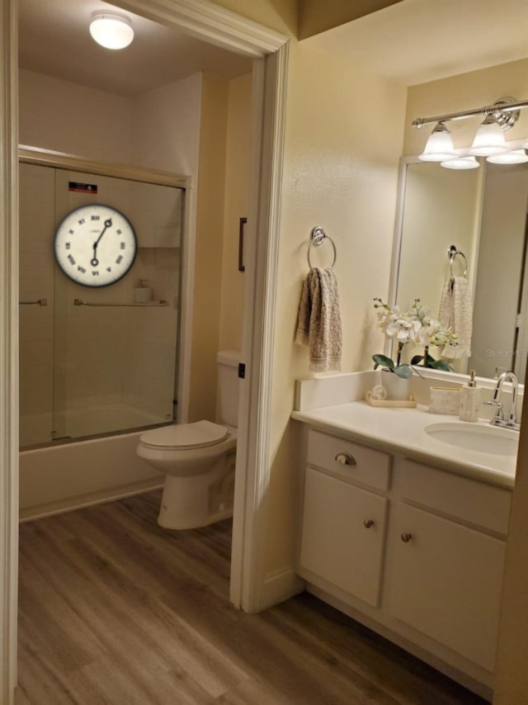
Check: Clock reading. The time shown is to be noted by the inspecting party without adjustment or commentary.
6:05
